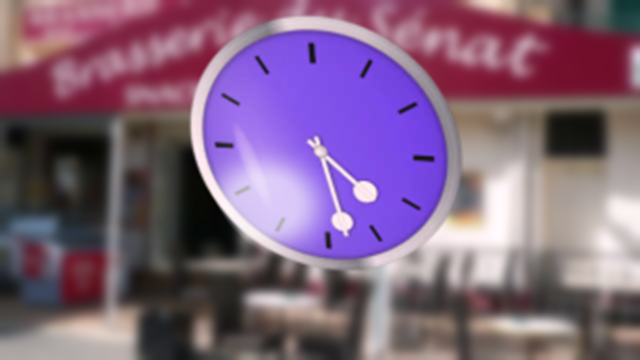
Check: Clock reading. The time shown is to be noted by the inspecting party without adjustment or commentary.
4:28
